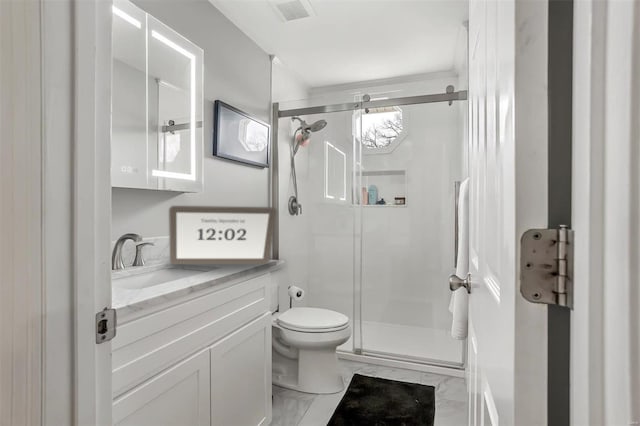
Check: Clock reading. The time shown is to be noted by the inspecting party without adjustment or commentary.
12:02
